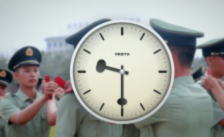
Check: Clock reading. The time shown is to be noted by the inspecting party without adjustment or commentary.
9:30
